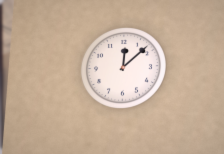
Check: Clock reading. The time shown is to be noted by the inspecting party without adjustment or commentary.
12:08
